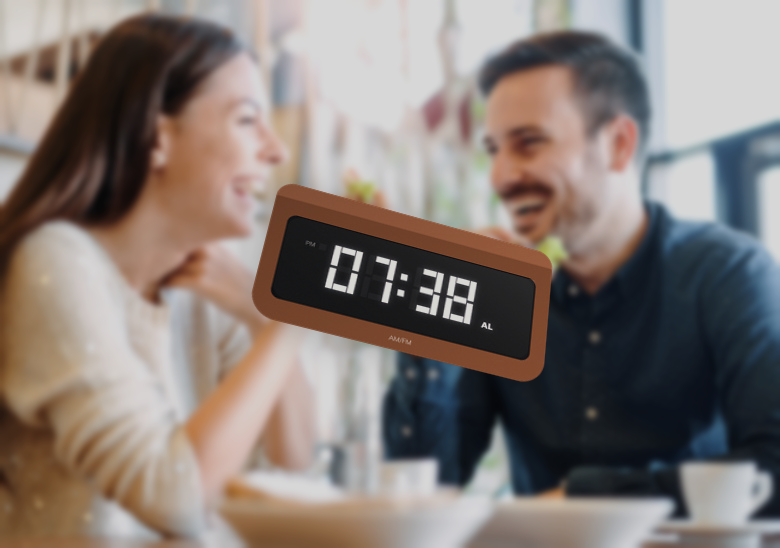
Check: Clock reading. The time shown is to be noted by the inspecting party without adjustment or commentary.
7:38
